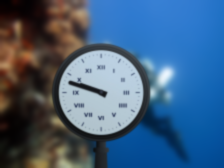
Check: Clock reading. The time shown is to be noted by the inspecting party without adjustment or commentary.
9:48
